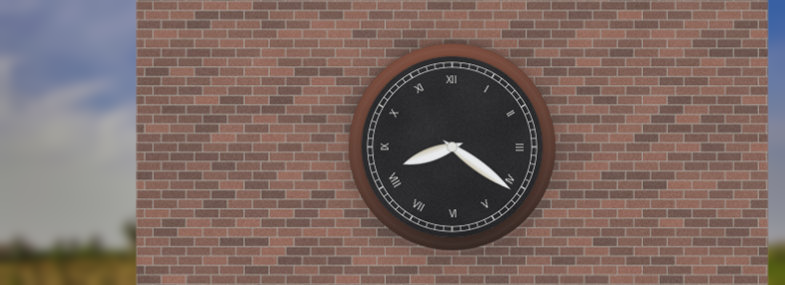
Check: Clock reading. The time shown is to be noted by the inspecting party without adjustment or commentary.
8:21
